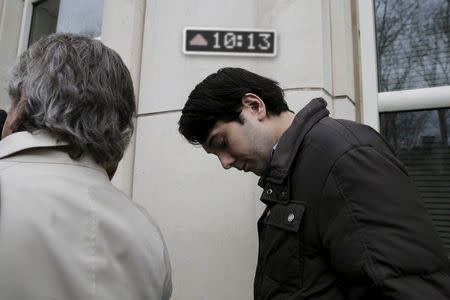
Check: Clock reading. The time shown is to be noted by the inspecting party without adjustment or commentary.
10:13
